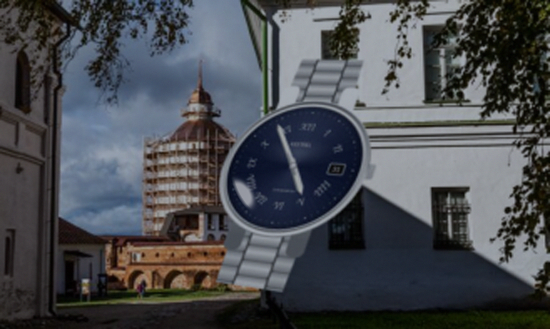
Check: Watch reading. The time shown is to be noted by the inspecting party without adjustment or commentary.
4:54
